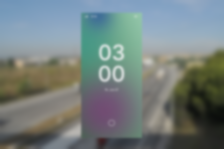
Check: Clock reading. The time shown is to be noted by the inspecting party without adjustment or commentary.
3:00
